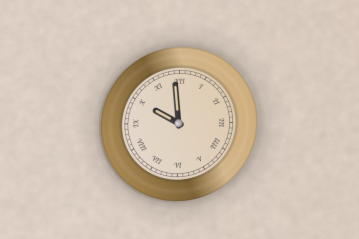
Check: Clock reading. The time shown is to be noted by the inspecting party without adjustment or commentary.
9:59
